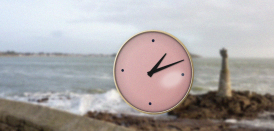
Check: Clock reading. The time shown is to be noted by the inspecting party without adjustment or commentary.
1:11
